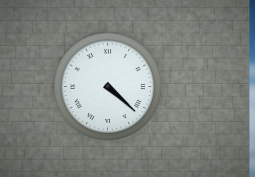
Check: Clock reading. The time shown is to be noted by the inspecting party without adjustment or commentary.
4:22
